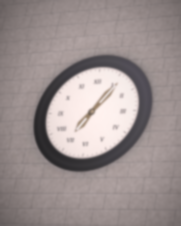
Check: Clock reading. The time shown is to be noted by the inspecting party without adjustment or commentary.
7:06
